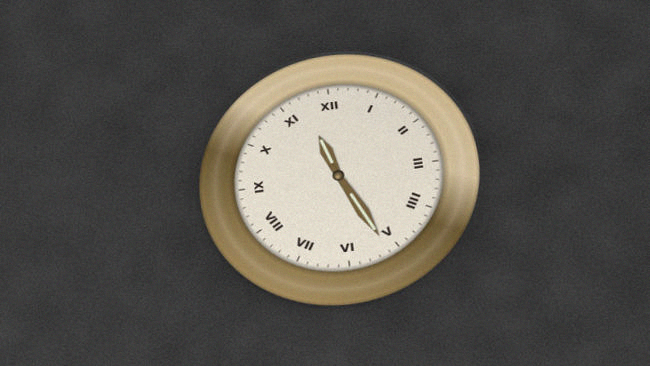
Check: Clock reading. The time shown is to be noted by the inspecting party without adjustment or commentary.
11:26
